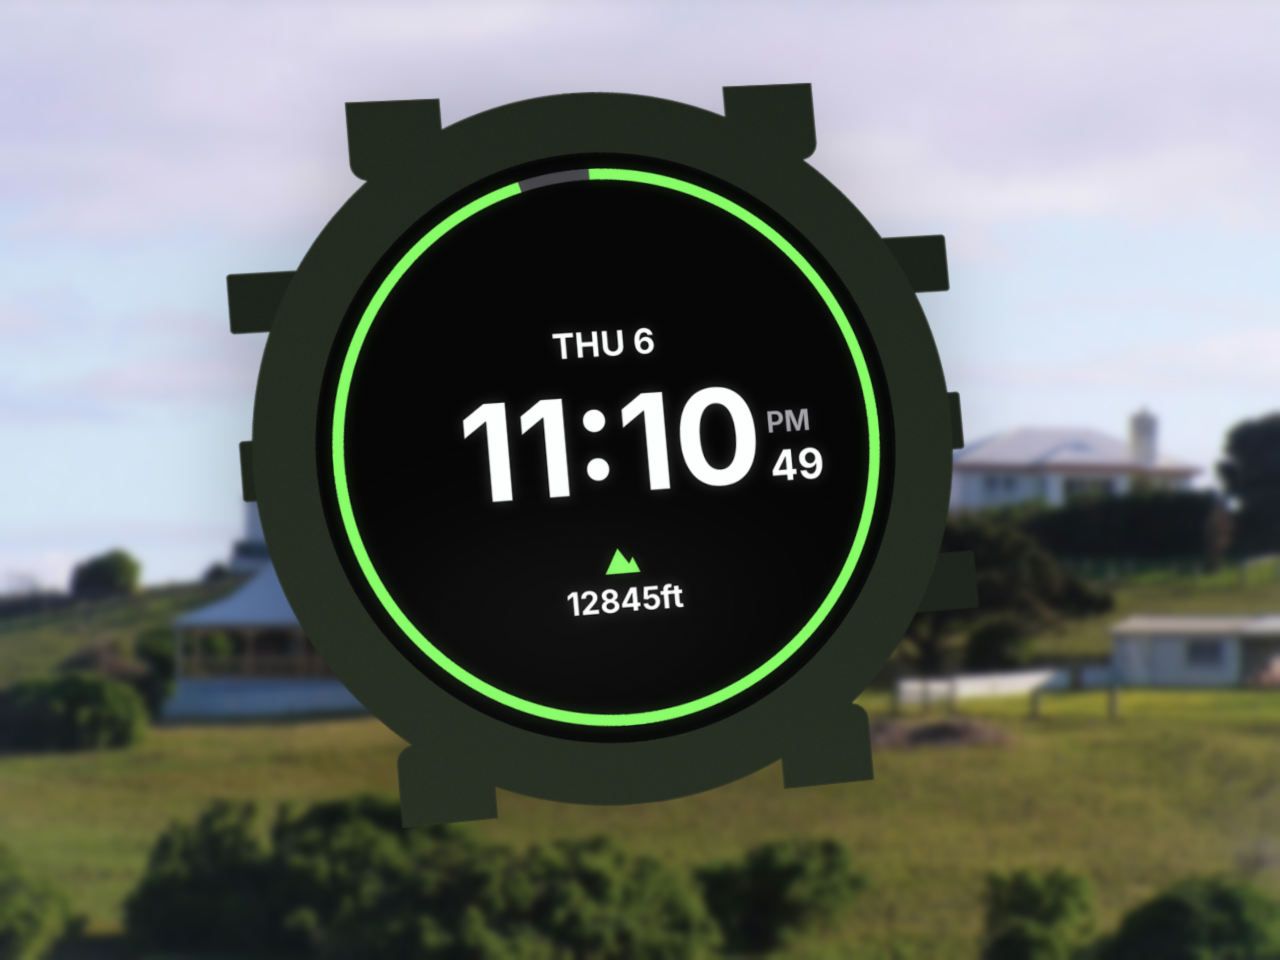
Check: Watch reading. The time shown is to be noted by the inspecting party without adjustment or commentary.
11:10:49
